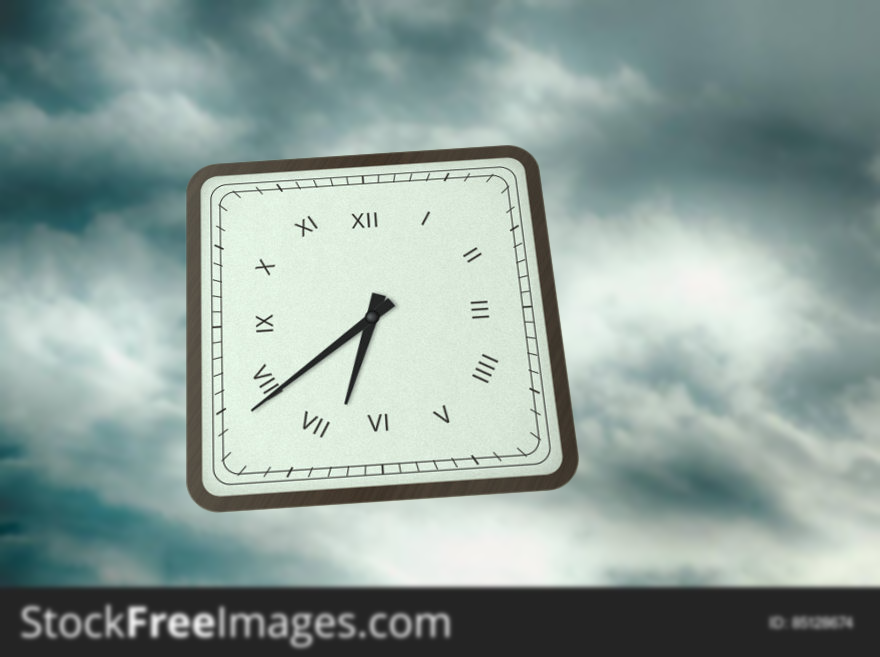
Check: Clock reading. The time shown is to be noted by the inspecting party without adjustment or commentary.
6:39
